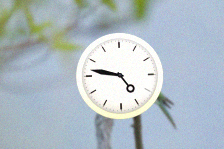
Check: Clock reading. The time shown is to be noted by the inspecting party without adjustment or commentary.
4:47
